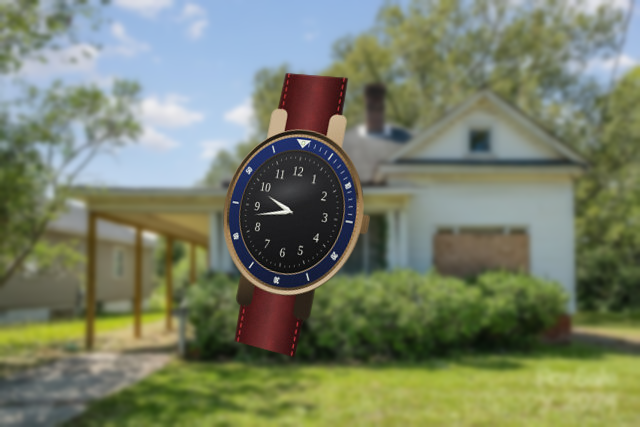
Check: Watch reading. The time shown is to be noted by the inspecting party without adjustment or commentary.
9:43
